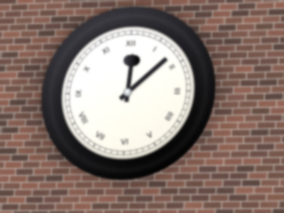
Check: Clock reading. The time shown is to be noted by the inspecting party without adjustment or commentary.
12:08
